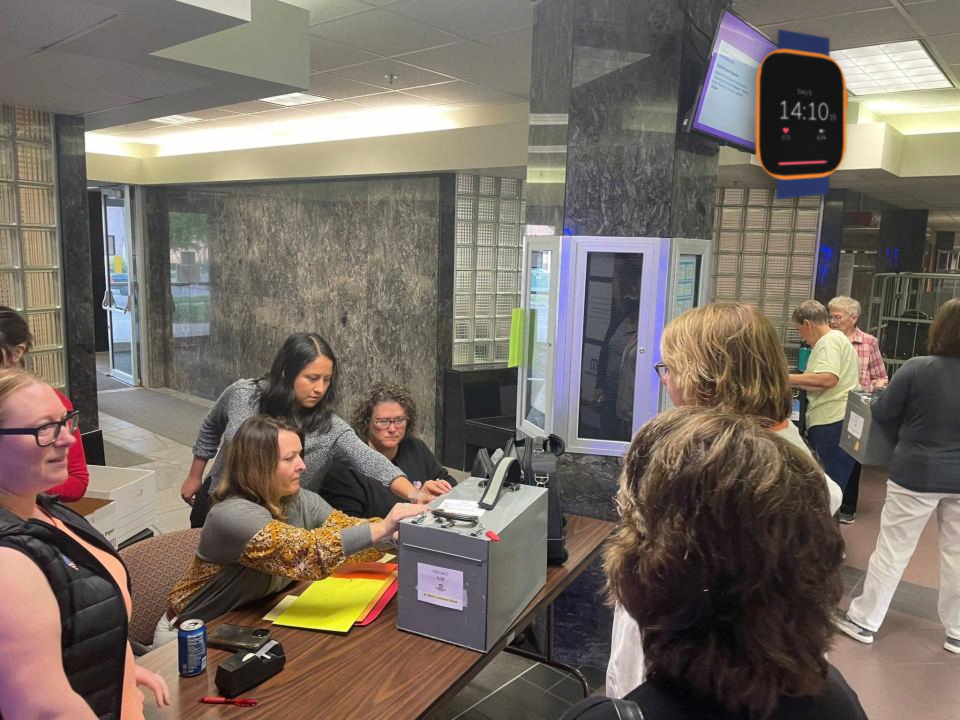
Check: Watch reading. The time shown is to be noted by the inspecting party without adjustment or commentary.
14:10
